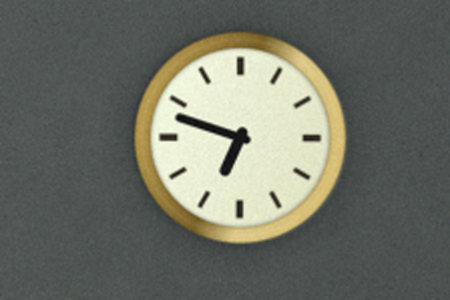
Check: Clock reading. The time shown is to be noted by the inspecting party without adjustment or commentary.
6:48
